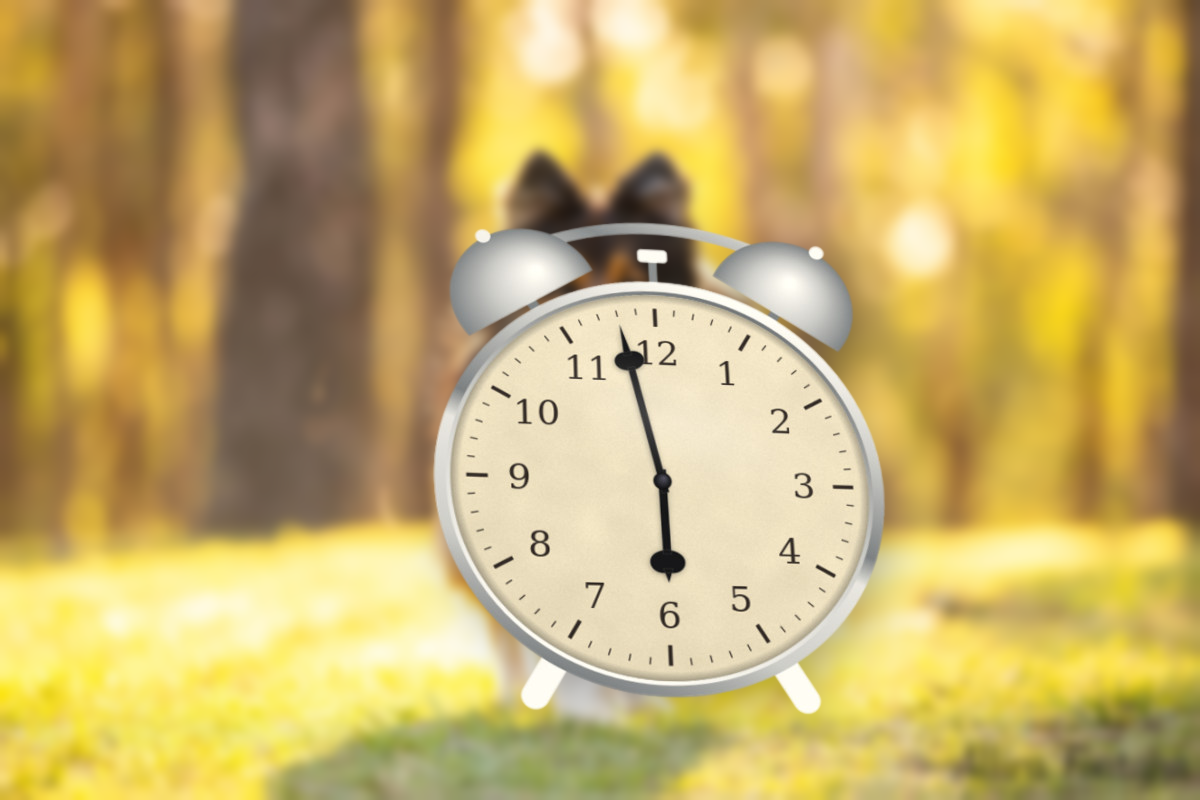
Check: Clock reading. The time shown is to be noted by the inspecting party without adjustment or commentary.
5:58
